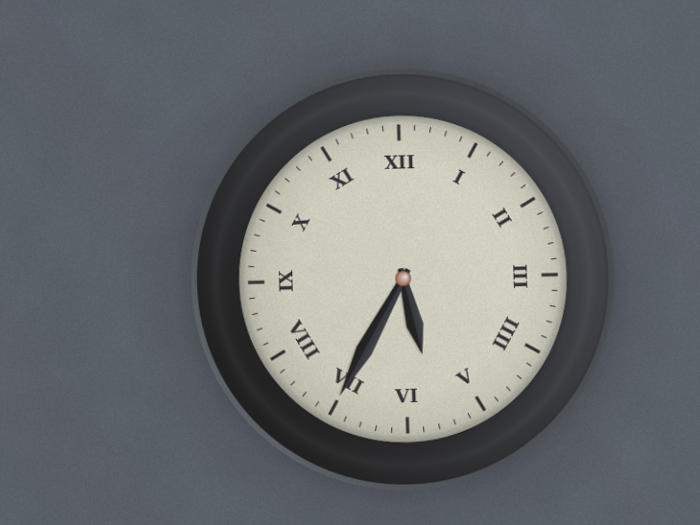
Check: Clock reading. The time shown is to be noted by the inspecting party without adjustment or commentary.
5:35
